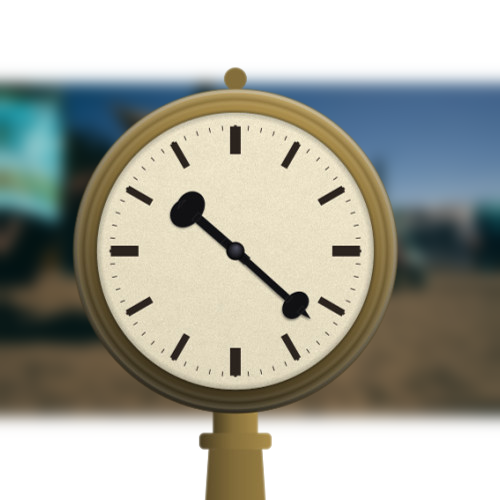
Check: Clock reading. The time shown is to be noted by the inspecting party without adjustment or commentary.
10:22
